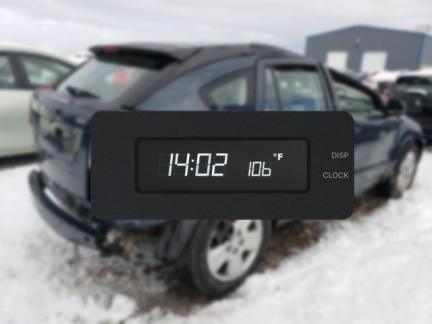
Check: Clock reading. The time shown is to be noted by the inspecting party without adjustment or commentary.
14:02
